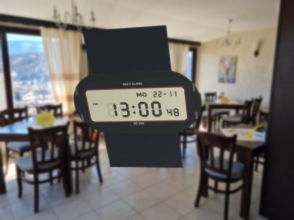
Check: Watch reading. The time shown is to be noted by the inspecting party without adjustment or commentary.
13:00
